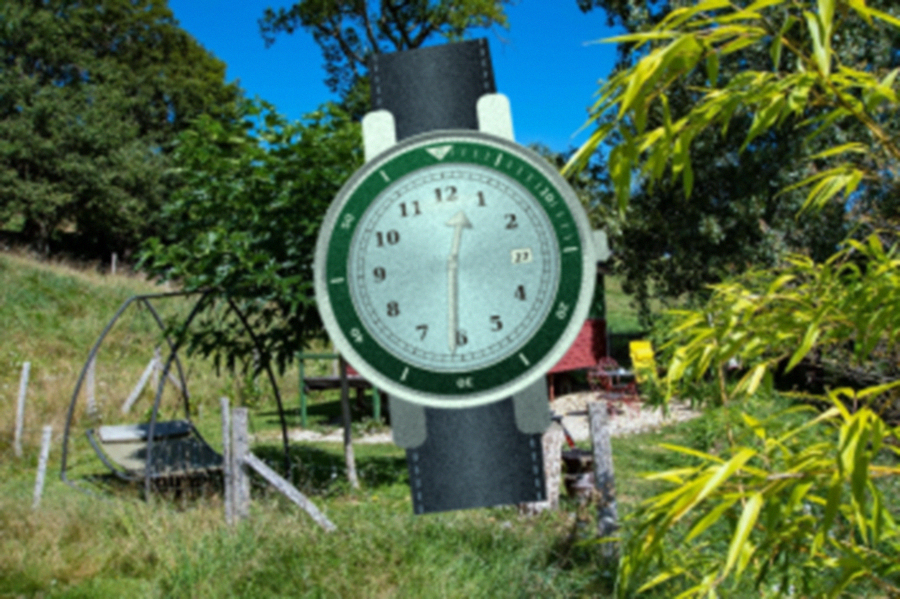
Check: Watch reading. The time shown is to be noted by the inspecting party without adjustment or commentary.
12:31
